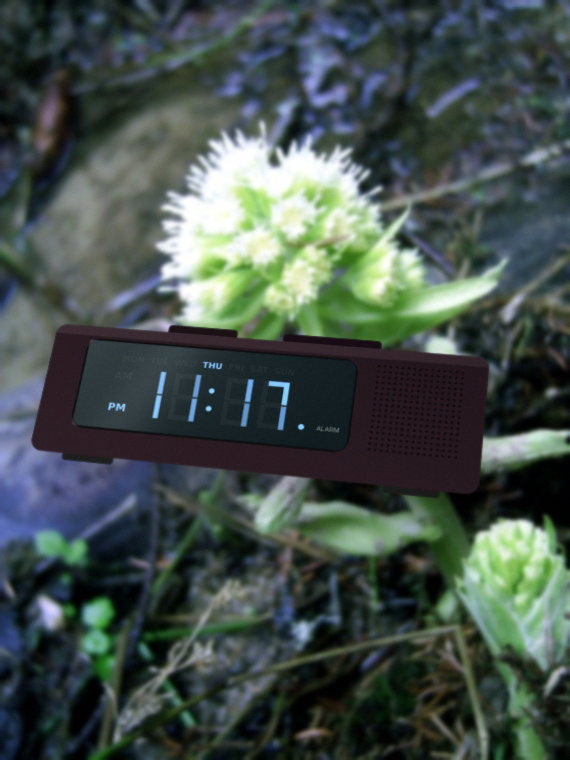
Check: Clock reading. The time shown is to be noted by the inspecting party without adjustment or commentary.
11:17
